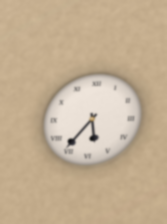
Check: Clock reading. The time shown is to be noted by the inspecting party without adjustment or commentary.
5:36
